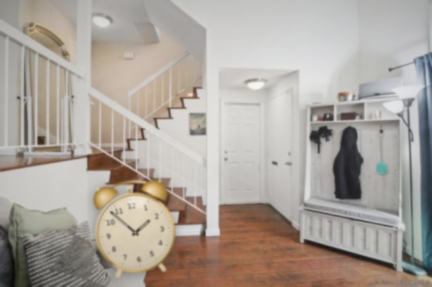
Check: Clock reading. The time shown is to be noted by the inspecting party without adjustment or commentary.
1:53
